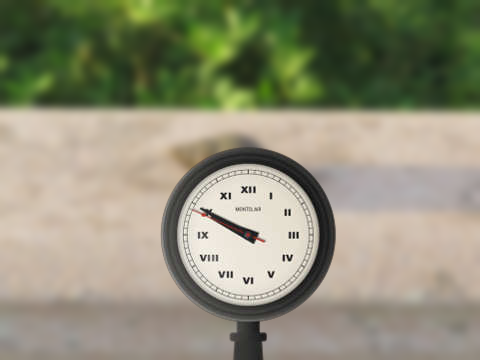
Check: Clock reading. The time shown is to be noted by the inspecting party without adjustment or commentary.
9:49:49
